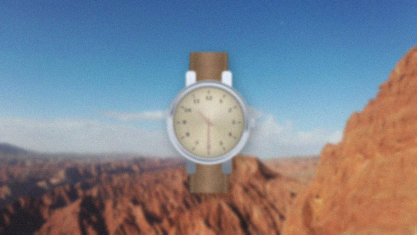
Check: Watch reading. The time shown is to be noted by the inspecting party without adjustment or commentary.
10:30
